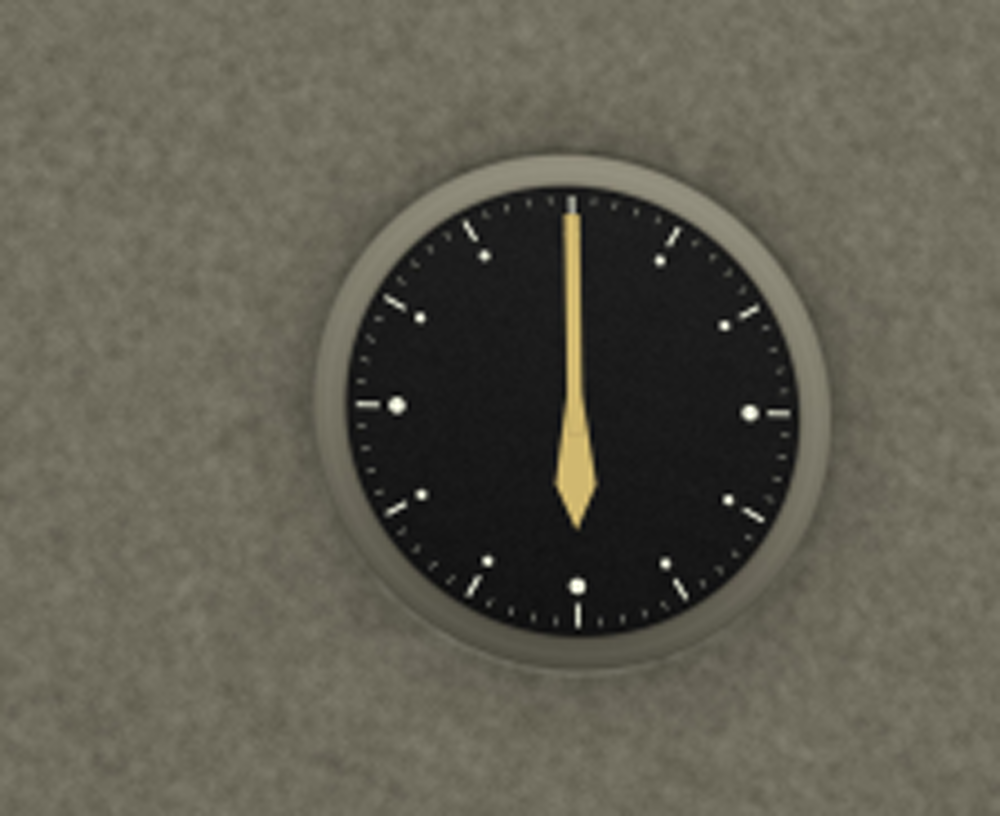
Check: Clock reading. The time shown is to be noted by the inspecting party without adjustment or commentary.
6:00
